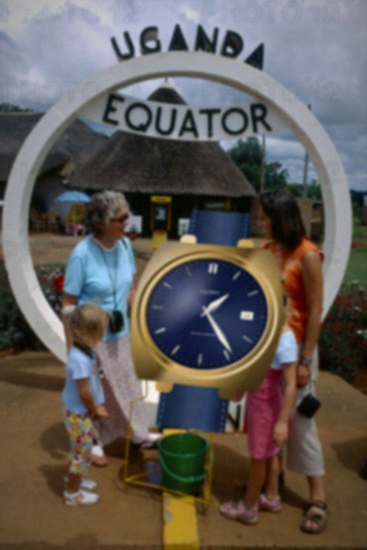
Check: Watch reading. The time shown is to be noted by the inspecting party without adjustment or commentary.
1:24
